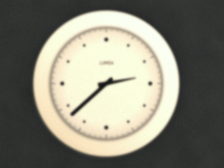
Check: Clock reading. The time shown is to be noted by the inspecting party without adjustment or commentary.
2:38
